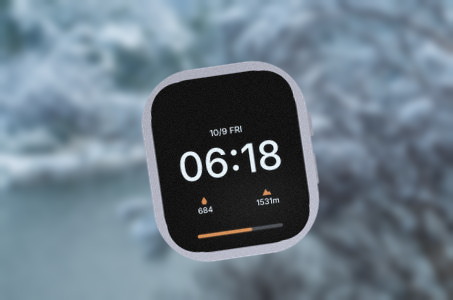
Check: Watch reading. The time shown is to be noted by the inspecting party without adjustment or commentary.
6:18
